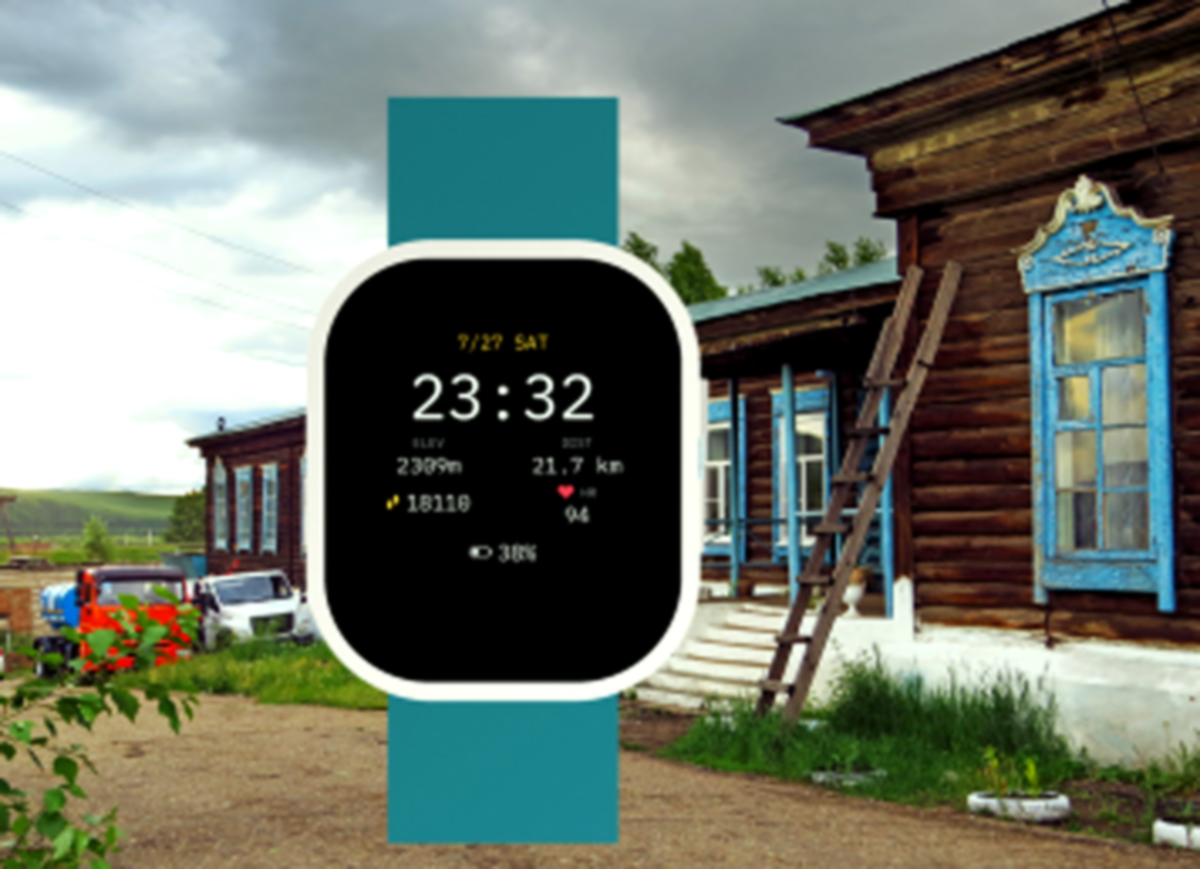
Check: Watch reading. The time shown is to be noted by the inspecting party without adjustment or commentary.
23:32
